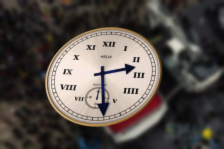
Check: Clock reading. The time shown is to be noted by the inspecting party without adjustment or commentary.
2:28
